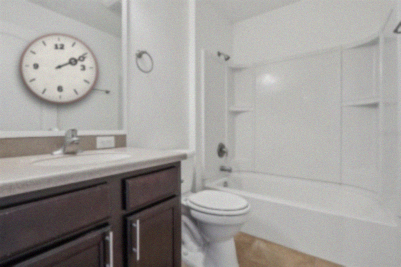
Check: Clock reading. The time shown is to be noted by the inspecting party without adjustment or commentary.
2:11
